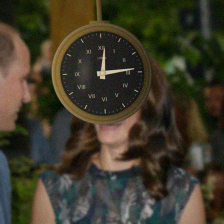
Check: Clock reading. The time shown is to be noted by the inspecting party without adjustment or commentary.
12:14
